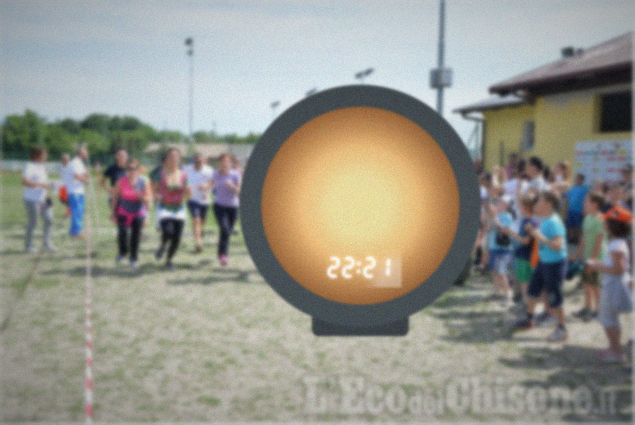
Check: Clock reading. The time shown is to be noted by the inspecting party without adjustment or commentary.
22:21
